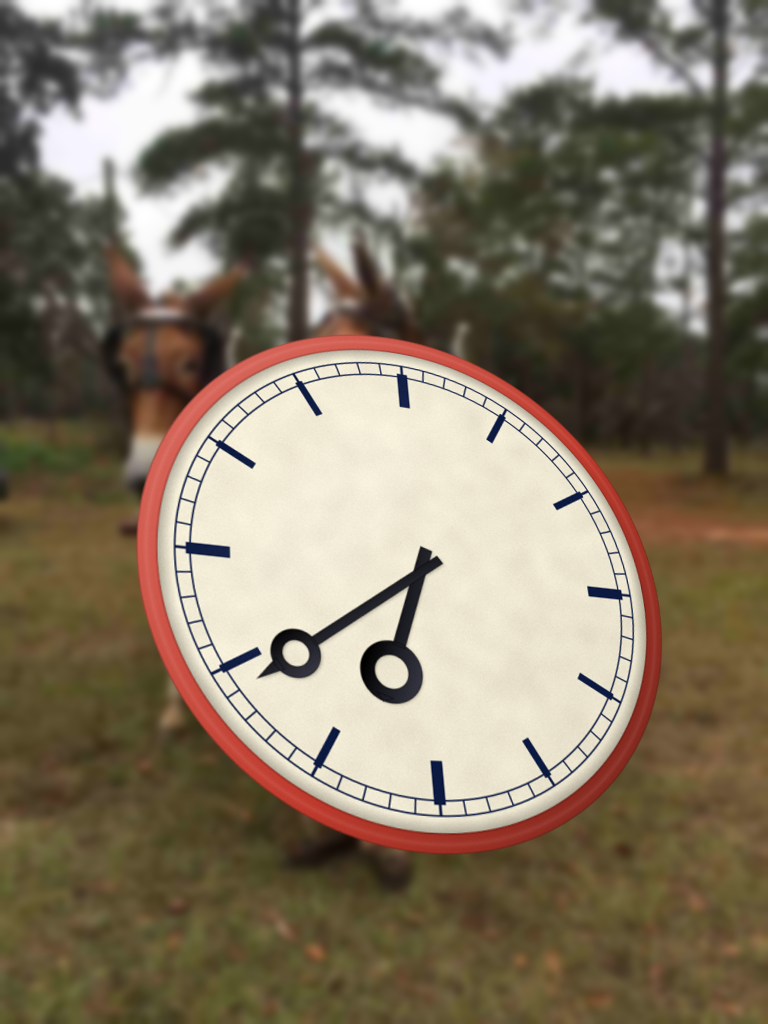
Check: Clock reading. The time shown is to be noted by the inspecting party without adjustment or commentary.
6:39
